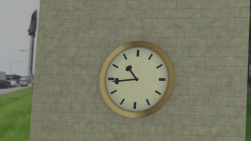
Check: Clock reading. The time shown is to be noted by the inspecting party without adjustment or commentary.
10:44
